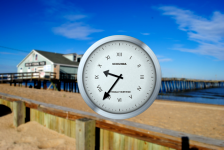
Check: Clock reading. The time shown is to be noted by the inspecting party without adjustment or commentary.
9:36
